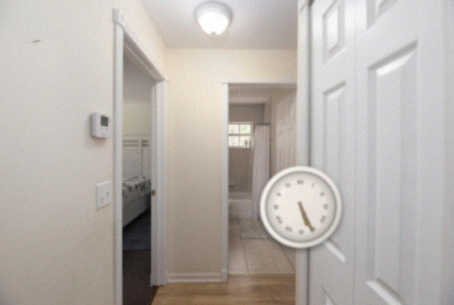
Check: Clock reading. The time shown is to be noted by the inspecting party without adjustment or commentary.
5:26
